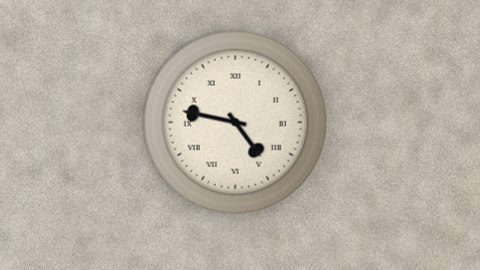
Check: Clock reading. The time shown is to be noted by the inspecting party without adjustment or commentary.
4:47
